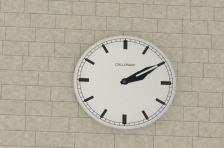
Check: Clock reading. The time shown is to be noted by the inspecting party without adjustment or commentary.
2:10
